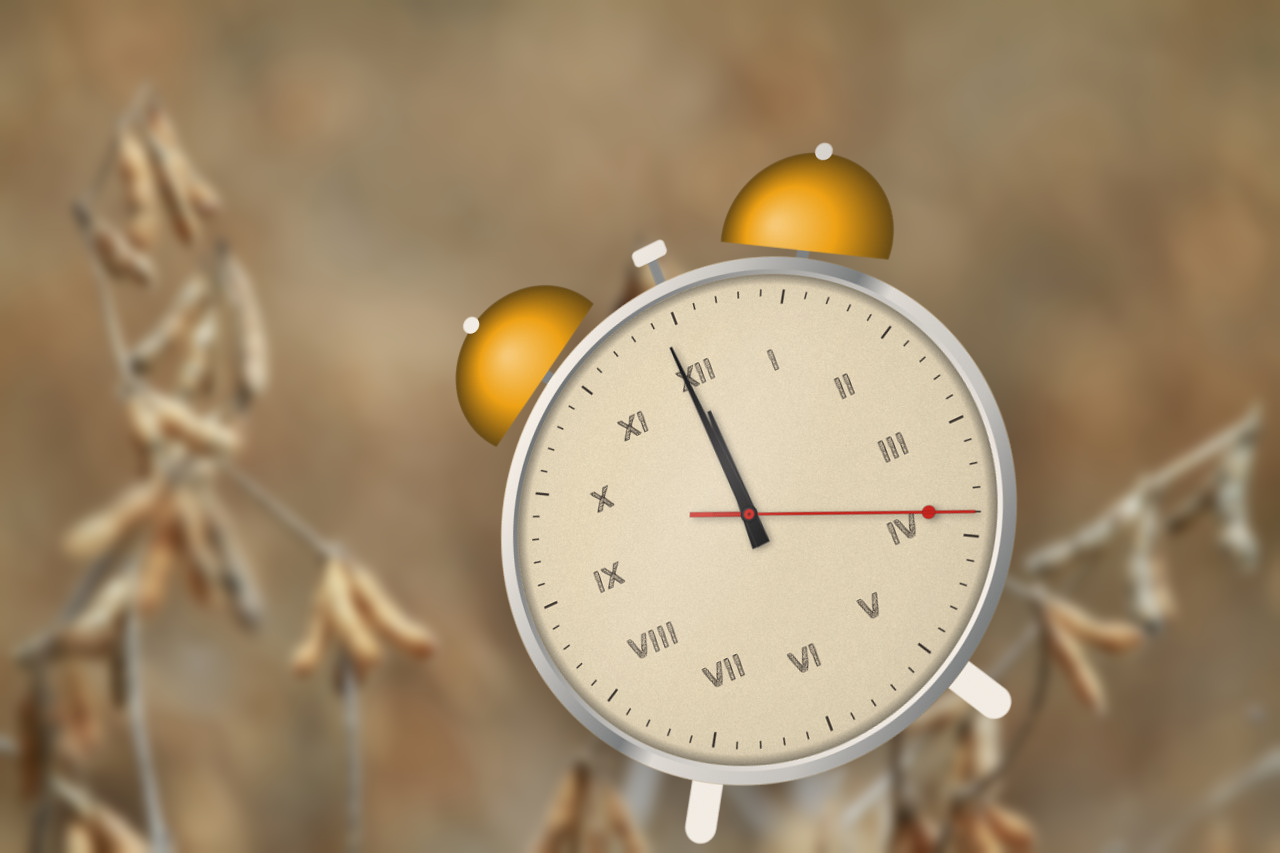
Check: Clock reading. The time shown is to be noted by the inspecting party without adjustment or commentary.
11:59:19
